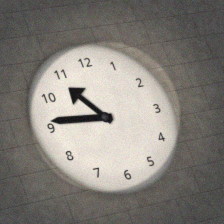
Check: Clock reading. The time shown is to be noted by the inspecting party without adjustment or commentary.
10:46
